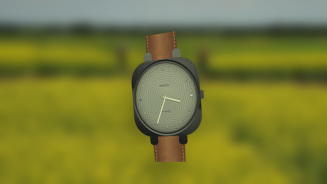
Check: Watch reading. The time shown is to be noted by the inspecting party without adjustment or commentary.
3:34
